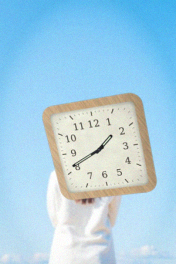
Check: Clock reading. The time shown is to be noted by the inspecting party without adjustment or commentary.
1:41
